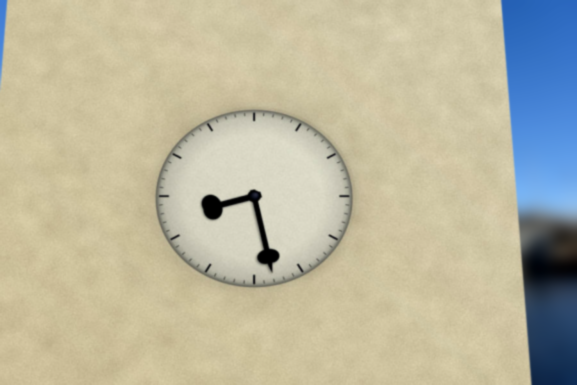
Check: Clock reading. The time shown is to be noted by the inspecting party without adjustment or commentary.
8:28
